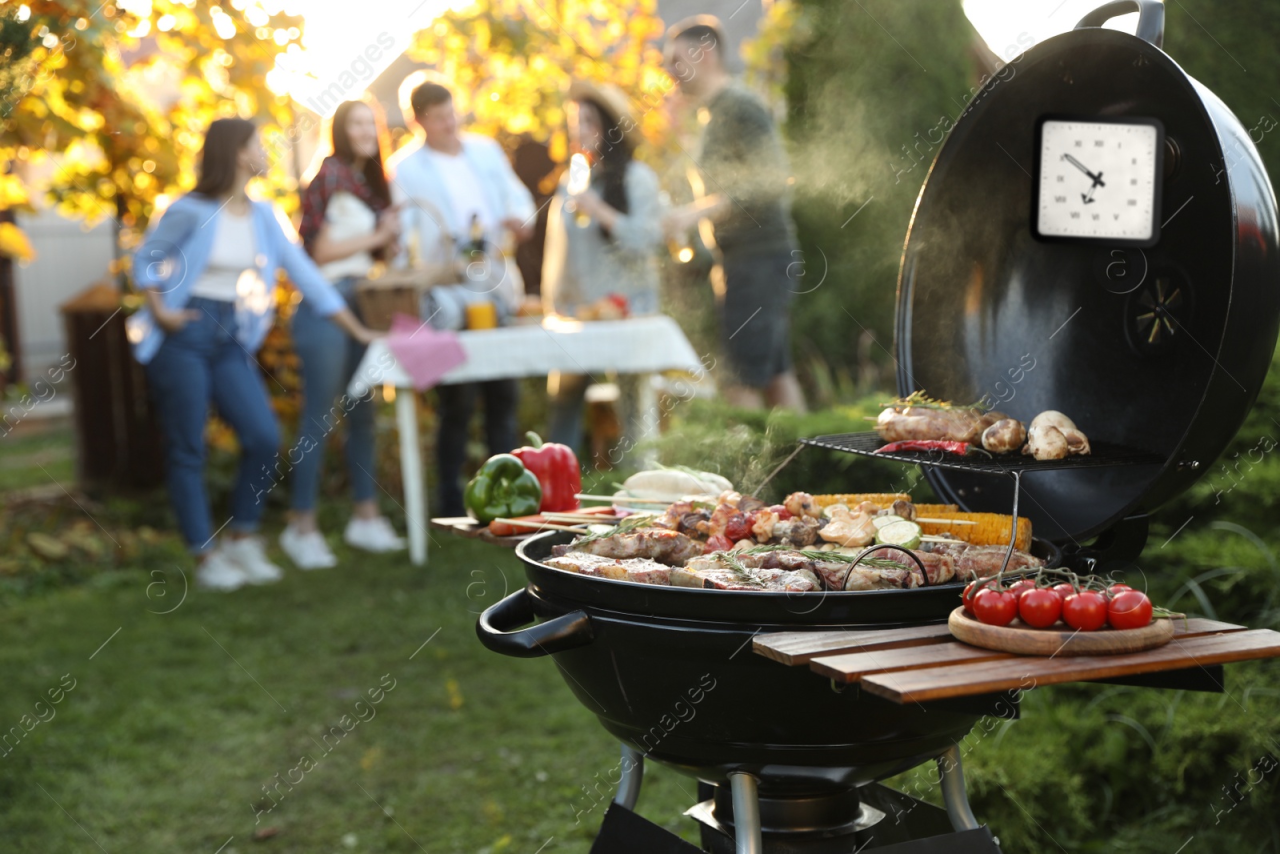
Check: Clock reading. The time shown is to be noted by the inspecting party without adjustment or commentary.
6:51
